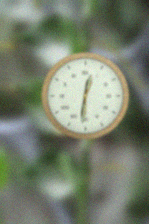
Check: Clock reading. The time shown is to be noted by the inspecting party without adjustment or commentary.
12:31
